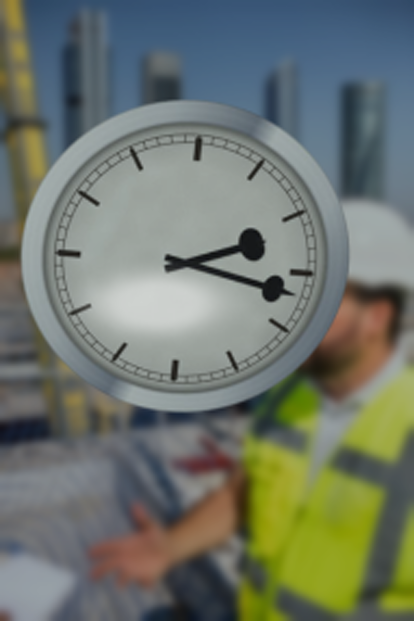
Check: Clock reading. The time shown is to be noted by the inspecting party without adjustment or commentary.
2:17
